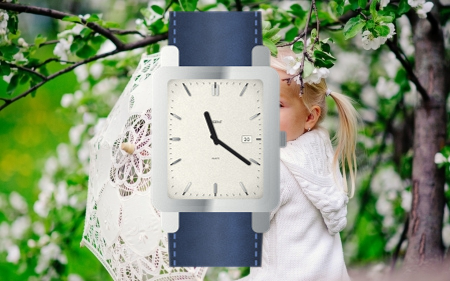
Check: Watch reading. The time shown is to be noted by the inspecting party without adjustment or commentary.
11:21
